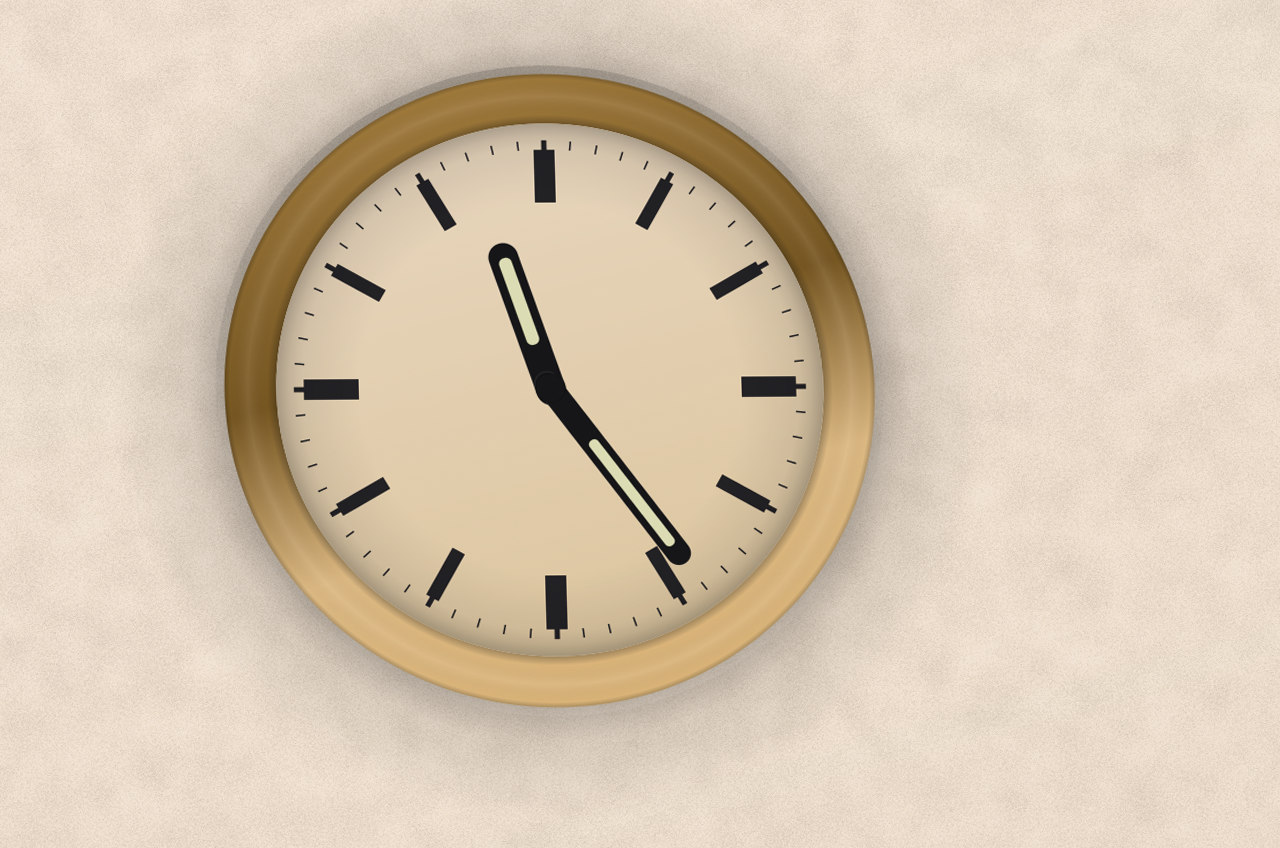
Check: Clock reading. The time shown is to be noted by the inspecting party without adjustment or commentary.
11:24
